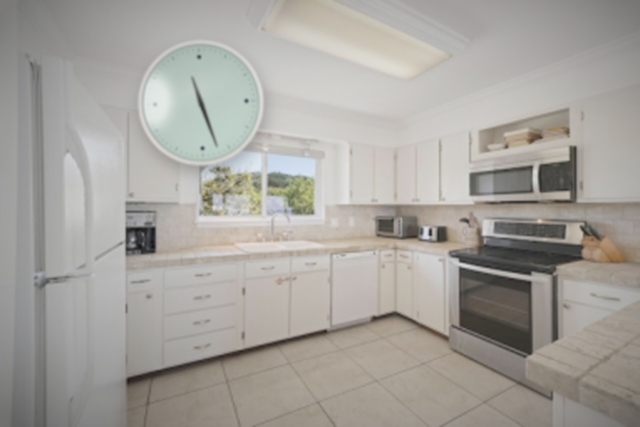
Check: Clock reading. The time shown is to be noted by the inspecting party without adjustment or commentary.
11:27
